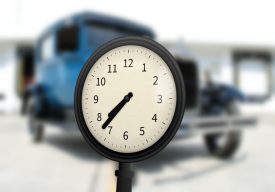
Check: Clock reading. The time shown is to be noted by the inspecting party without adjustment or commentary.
7:37
